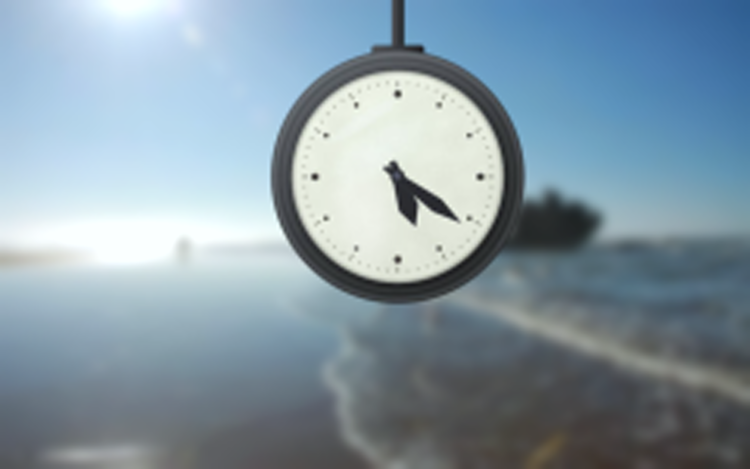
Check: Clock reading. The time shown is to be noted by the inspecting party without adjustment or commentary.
5:21
